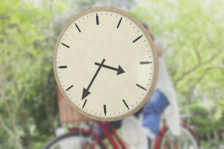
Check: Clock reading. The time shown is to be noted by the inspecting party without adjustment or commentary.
3:36
